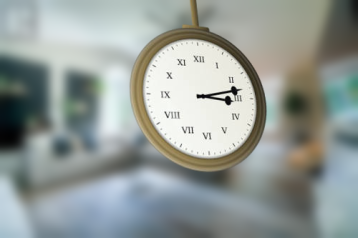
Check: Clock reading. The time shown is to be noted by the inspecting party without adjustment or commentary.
3:13
